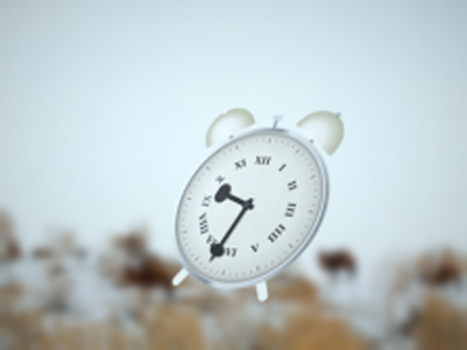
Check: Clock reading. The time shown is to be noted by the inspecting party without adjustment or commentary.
9:33
